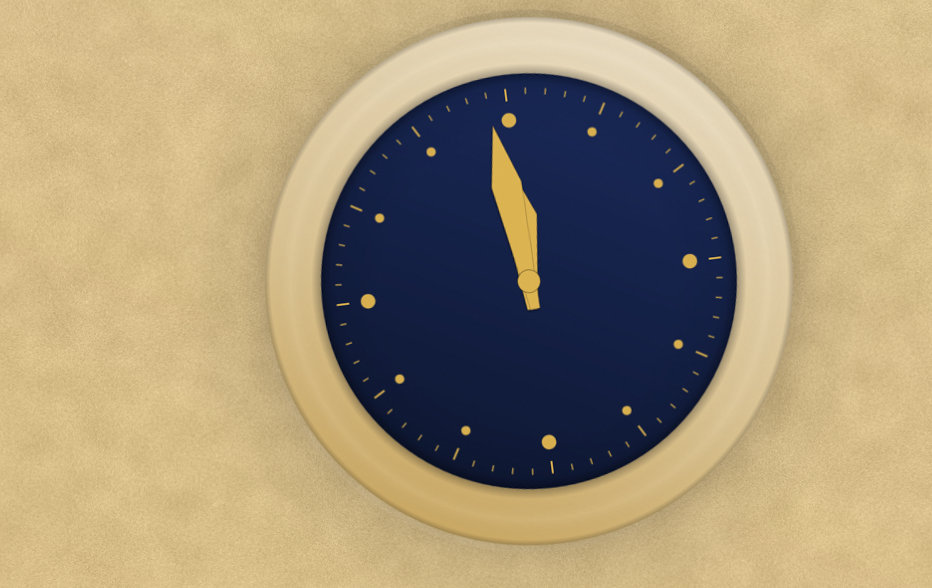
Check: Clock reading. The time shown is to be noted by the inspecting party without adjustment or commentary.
11:59
